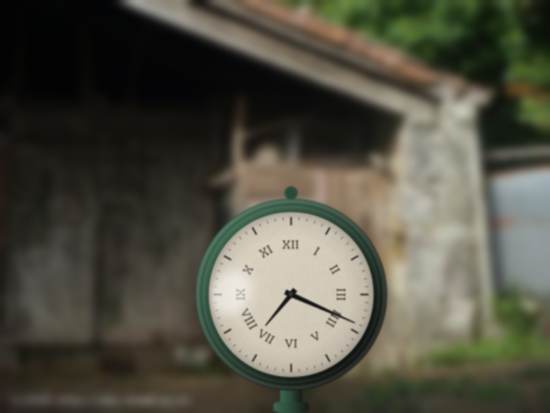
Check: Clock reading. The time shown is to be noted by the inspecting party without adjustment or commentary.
7:19
